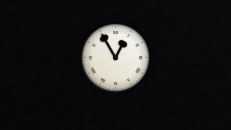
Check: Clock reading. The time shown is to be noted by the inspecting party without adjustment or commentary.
12:55
